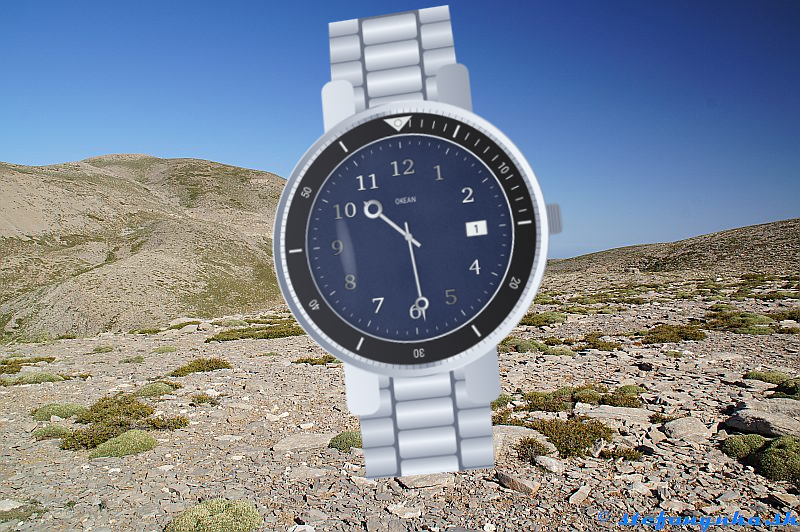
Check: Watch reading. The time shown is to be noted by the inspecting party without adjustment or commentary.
10:29
